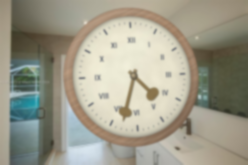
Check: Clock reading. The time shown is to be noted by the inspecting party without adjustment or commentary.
4:33
